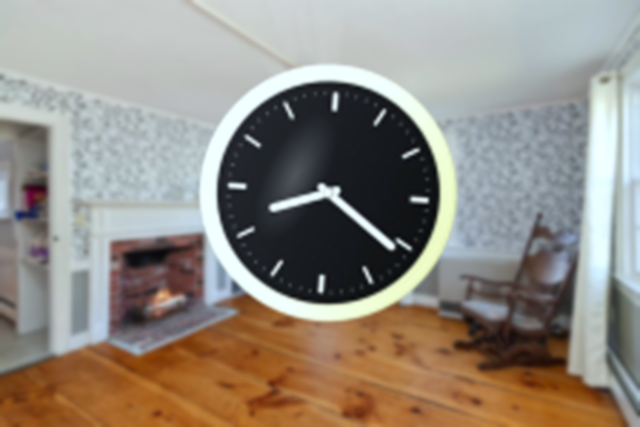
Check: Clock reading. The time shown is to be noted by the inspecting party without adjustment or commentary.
8:21
